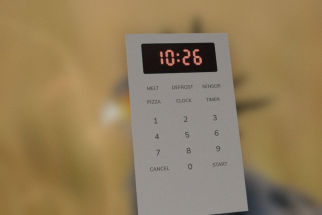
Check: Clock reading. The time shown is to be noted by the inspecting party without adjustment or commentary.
10:26
